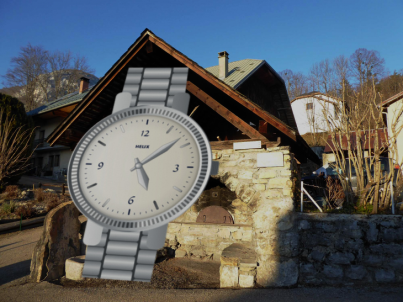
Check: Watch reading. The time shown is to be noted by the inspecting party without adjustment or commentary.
5:08
